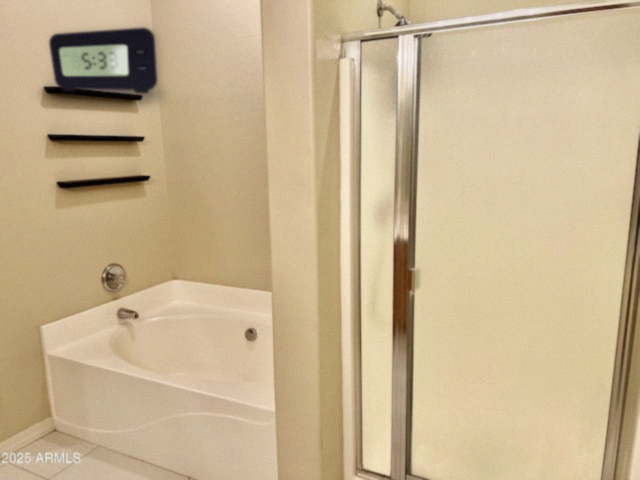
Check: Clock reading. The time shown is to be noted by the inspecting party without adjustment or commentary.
5:33
